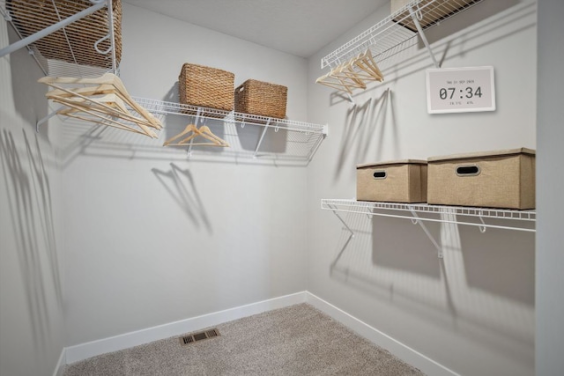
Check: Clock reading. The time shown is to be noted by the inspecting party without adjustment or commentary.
7:34
